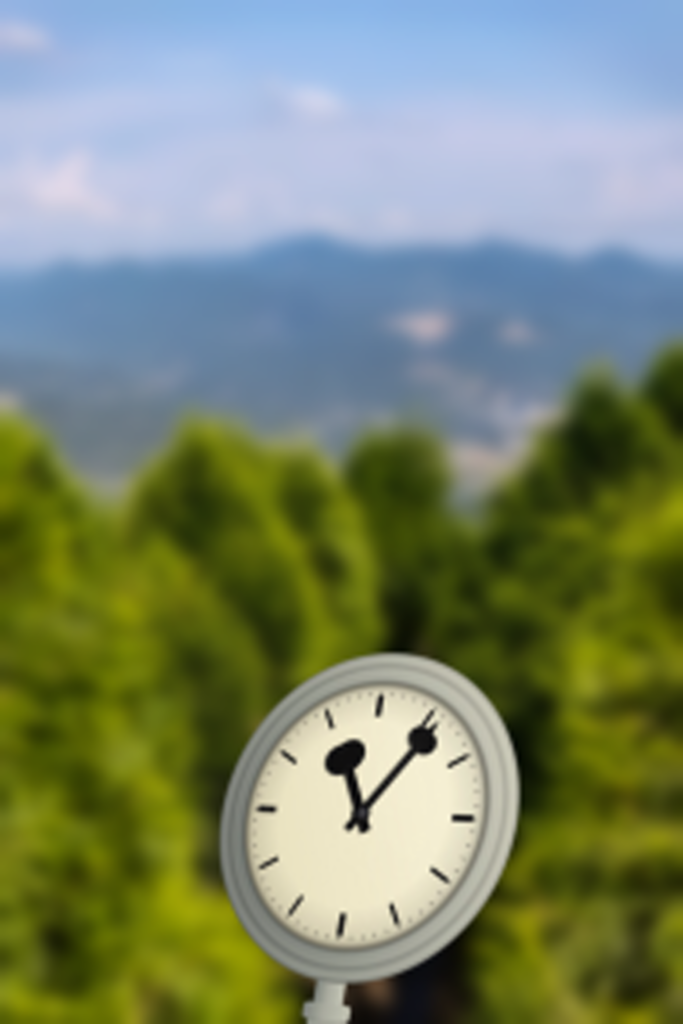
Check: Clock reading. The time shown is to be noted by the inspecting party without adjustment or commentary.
11:06
